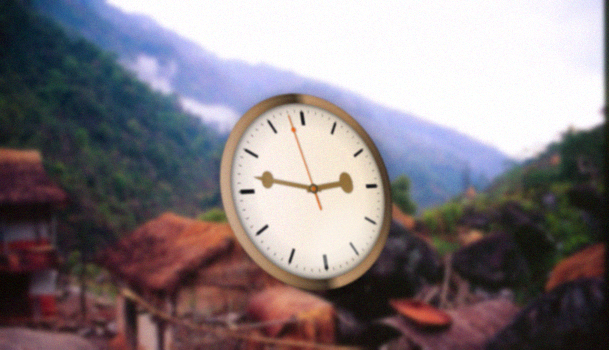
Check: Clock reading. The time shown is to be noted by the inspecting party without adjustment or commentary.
2:46:58
